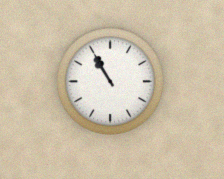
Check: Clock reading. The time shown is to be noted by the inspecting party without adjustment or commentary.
10:55
